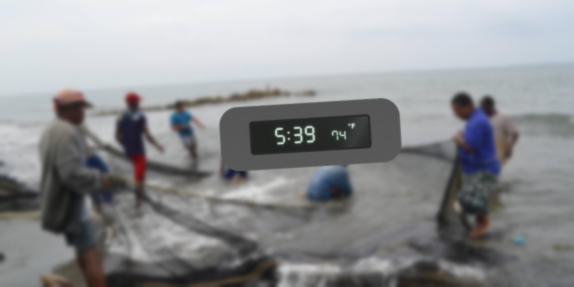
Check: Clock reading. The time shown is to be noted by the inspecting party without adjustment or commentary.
5:39
